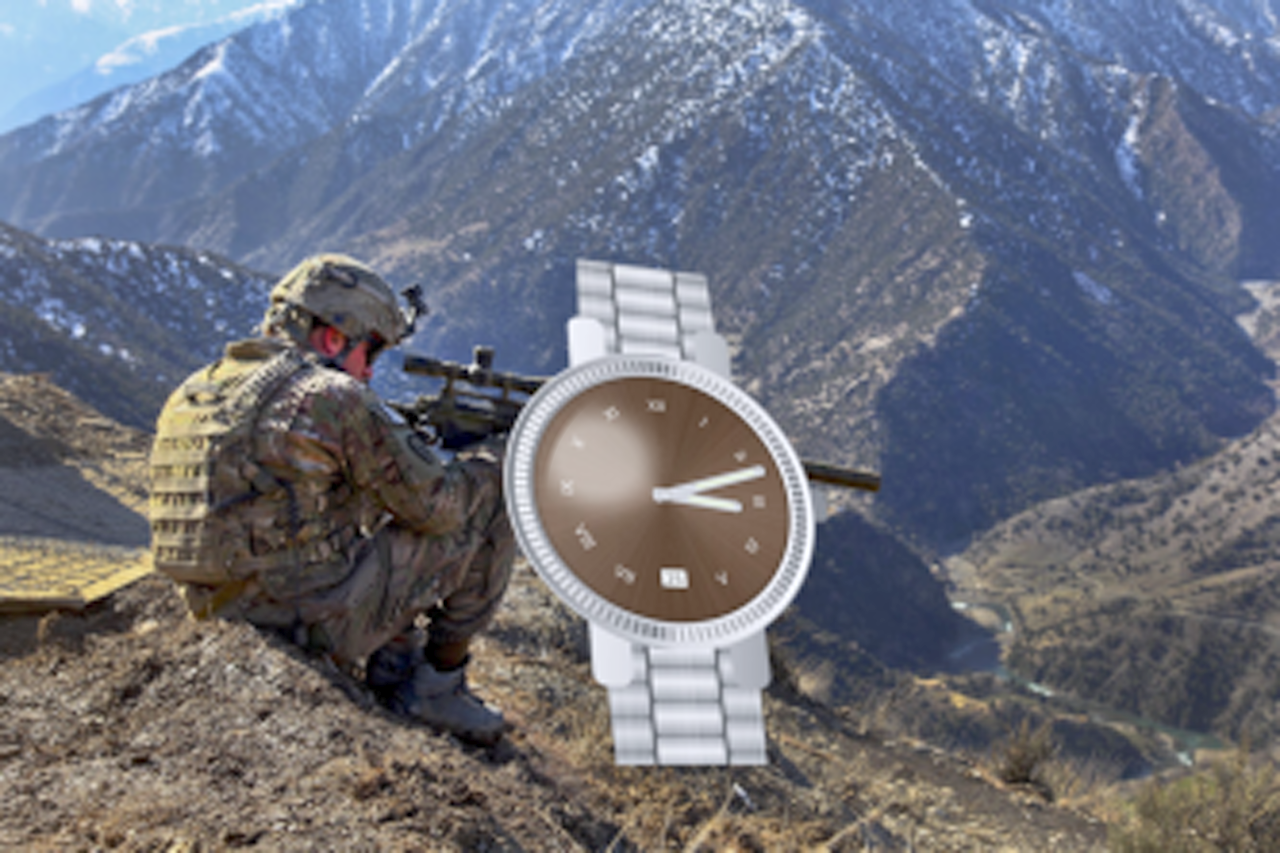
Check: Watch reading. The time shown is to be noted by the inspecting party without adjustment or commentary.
3:12
